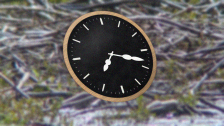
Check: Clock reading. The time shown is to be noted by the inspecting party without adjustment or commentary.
7:18
